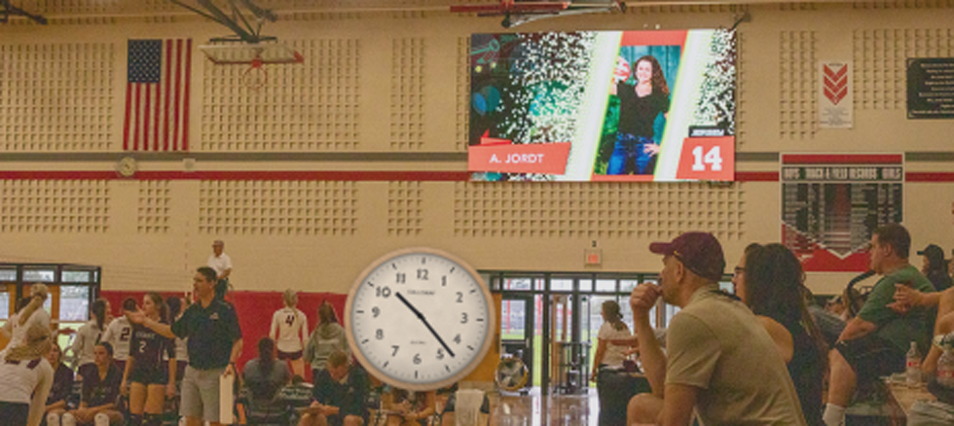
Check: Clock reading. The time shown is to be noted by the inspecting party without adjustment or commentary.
10:23
